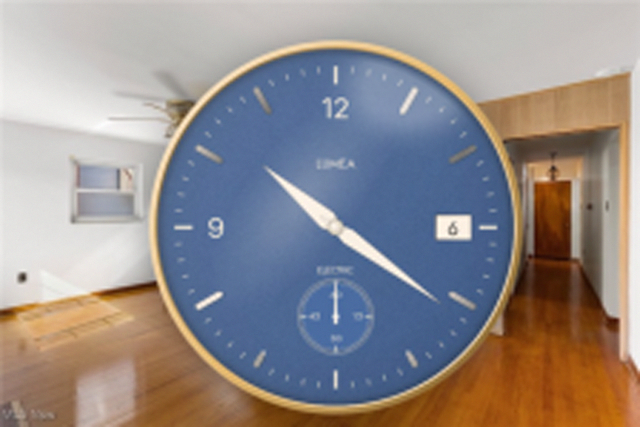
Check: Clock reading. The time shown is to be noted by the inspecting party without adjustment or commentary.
10:21
